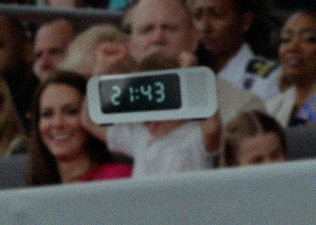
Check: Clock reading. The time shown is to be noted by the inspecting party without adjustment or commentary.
21:43
